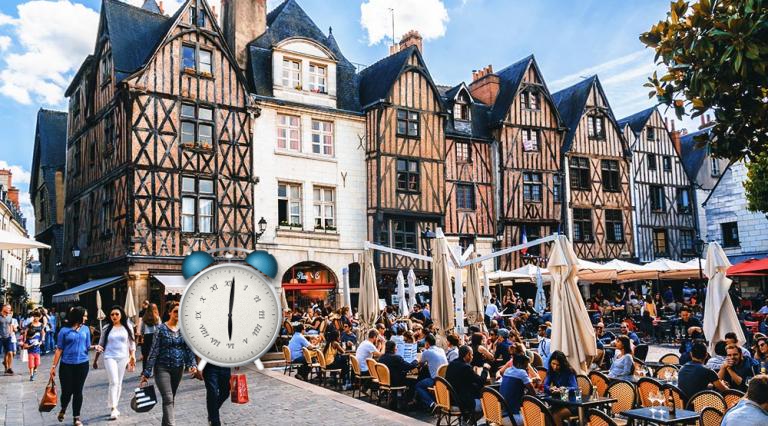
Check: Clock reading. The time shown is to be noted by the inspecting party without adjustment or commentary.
6:01
